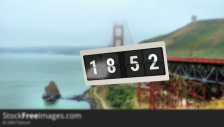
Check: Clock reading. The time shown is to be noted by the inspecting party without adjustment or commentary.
18:52
